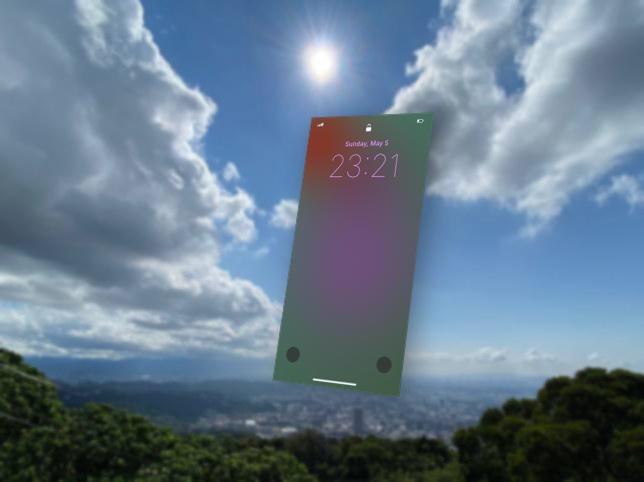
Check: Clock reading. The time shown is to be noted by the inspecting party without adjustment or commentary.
23:21
